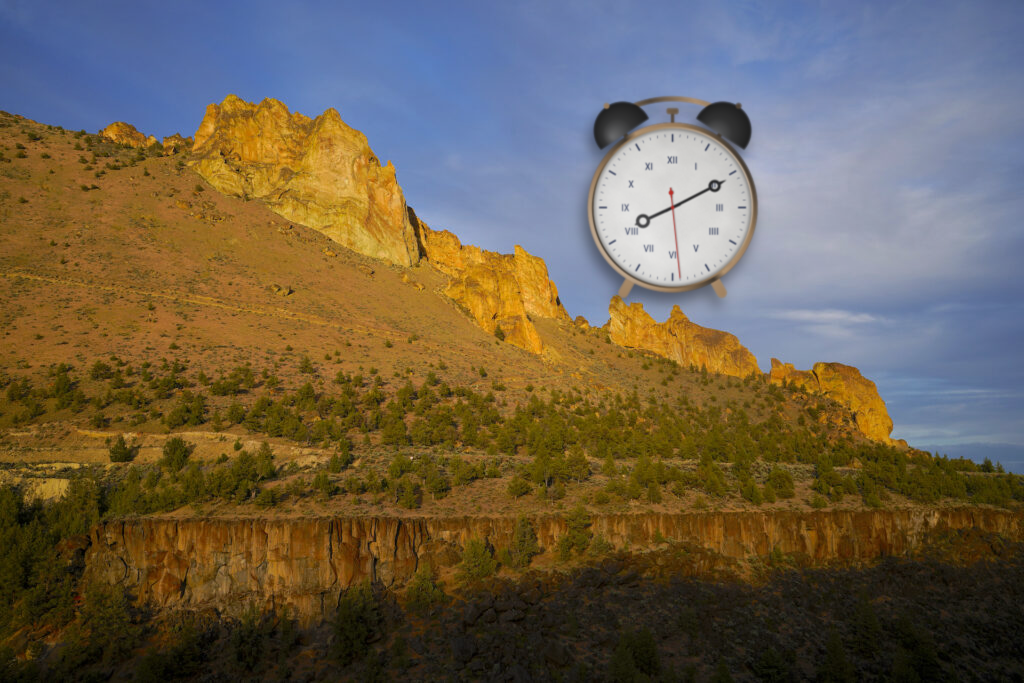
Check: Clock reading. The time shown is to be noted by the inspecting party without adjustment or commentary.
8:10:29
